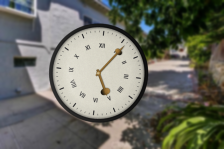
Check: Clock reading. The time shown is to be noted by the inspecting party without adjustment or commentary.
5:06
